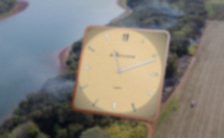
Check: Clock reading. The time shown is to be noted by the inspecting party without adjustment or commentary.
11:11
